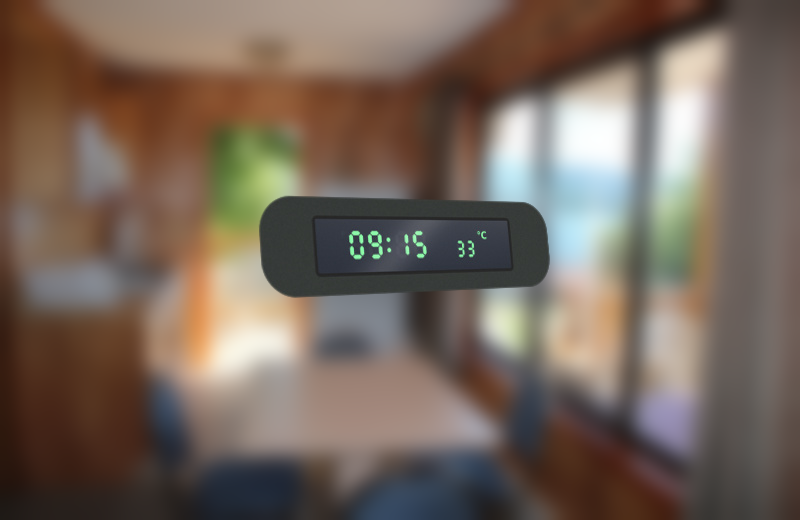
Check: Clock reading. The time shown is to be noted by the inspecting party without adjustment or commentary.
9:15
